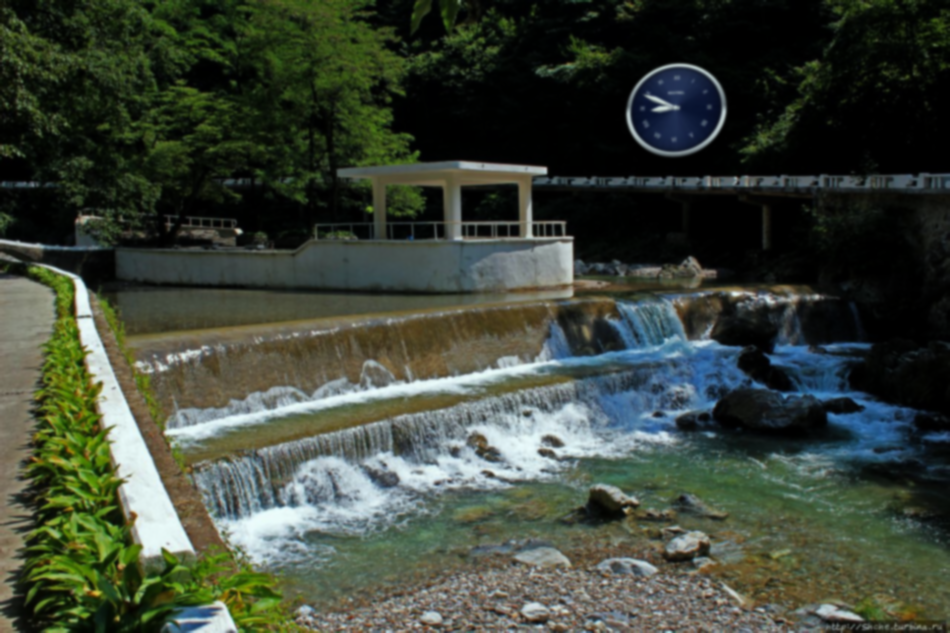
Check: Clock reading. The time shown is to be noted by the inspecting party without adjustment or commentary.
8:49
